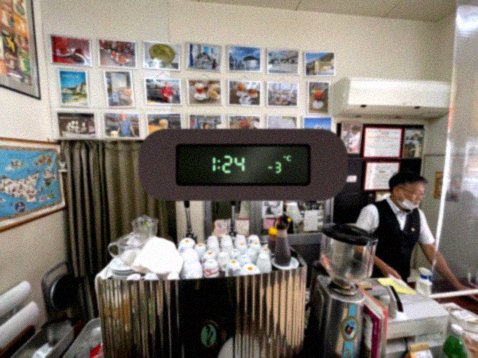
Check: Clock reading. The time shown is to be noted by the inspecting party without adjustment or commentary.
1:24
